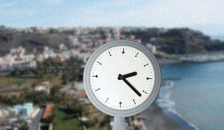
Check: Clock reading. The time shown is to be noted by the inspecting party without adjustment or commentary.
2:22
